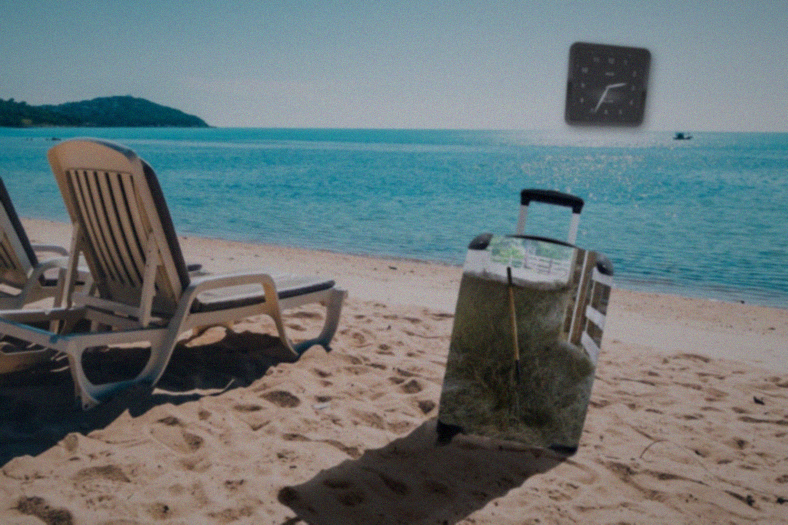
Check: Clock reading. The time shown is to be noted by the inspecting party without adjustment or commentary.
2:34
